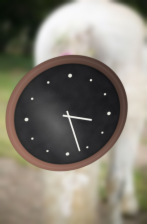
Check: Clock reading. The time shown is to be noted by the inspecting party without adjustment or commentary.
3:27
